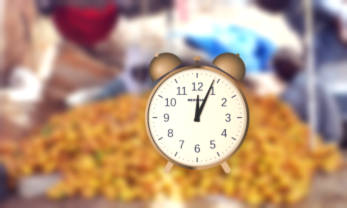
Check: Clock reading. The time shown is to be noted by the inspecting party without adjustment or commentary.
12:04
